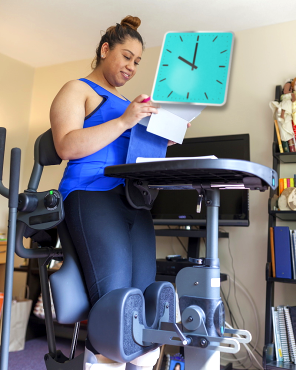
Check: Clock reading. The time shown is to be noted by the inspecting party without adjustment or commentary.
10:00
